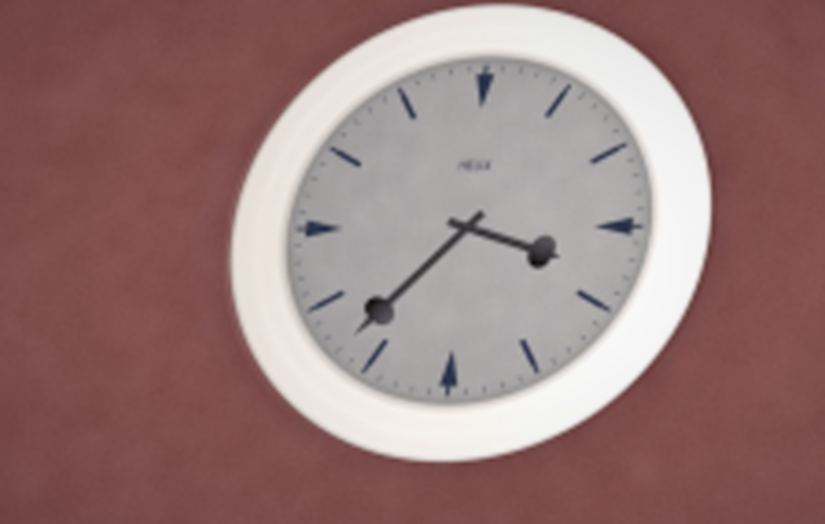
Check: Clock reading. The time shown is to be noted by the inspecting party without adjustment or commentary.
3:37
